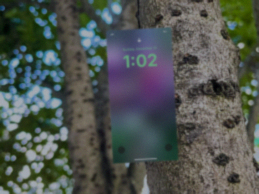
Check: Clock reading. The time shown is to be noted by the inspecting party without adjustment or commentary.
1:02
